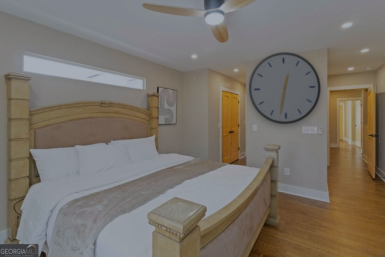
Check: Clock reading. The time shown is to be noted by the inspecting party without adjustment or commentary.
12:32
